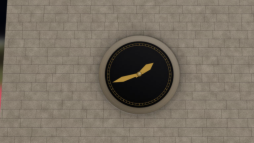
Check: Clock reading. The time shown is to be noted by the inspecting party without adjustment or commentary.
1:42
